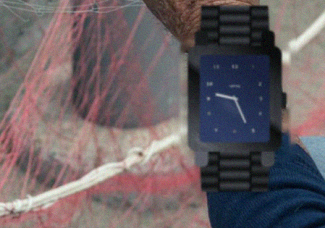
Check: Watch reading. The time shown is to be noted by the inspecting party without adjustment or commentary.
9:26
